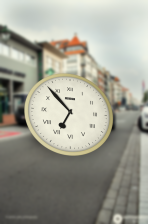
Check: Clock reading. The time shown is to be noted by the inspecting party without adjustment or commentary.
6:53
